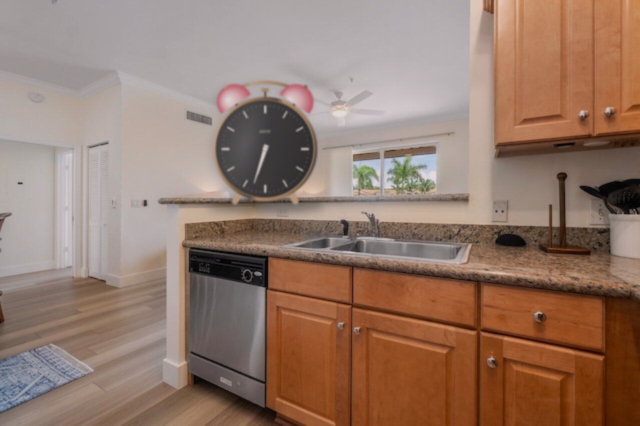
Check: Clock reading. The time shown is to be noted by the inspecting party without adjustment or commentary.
6:33
